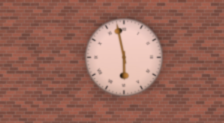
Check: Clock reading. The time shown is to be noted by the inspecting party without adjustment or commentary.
5:58
